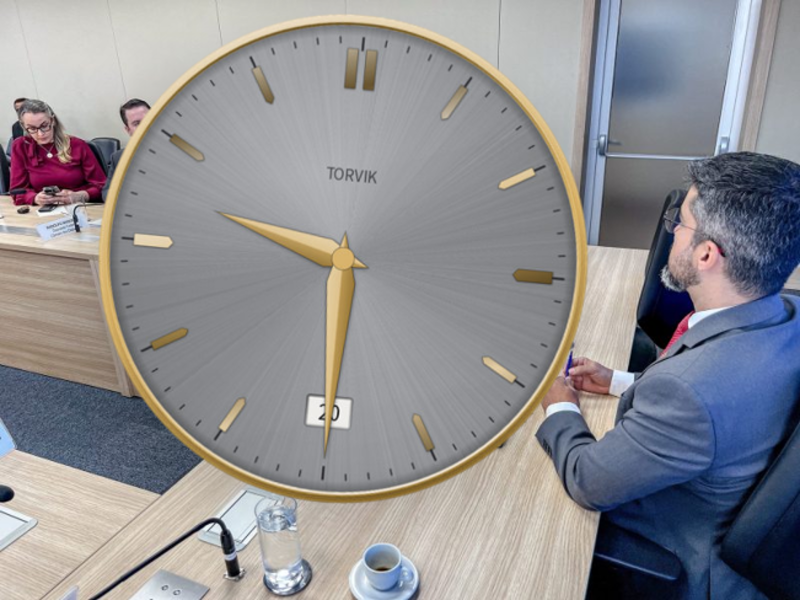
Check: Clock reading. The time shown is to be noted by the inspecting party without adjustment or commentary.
9:30
